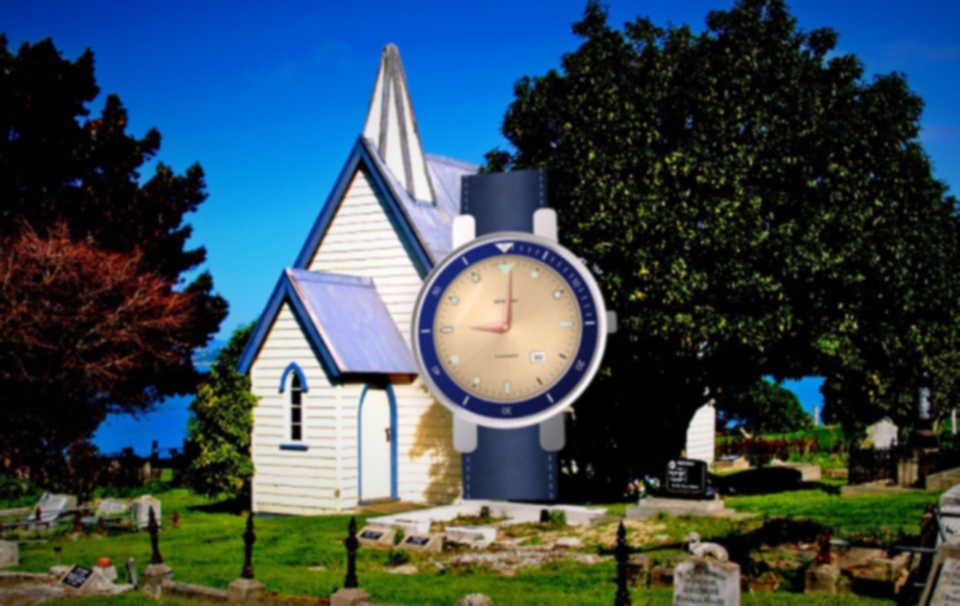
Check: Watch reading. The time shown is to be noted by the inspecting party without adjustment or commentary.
9:01
